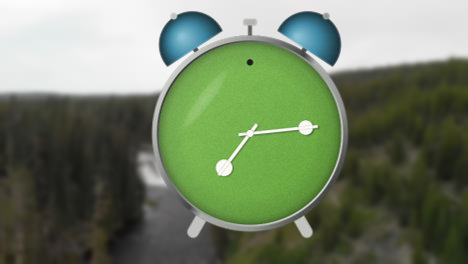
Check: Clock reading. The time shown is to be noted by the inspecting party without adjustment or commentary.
7:14
